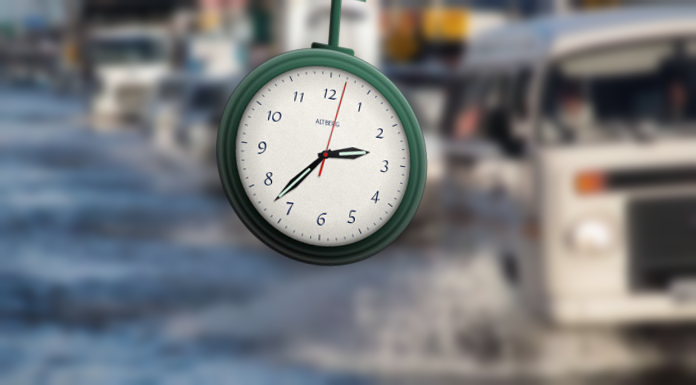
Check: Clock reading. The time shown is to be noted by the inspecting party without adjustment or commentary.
2:37:02
